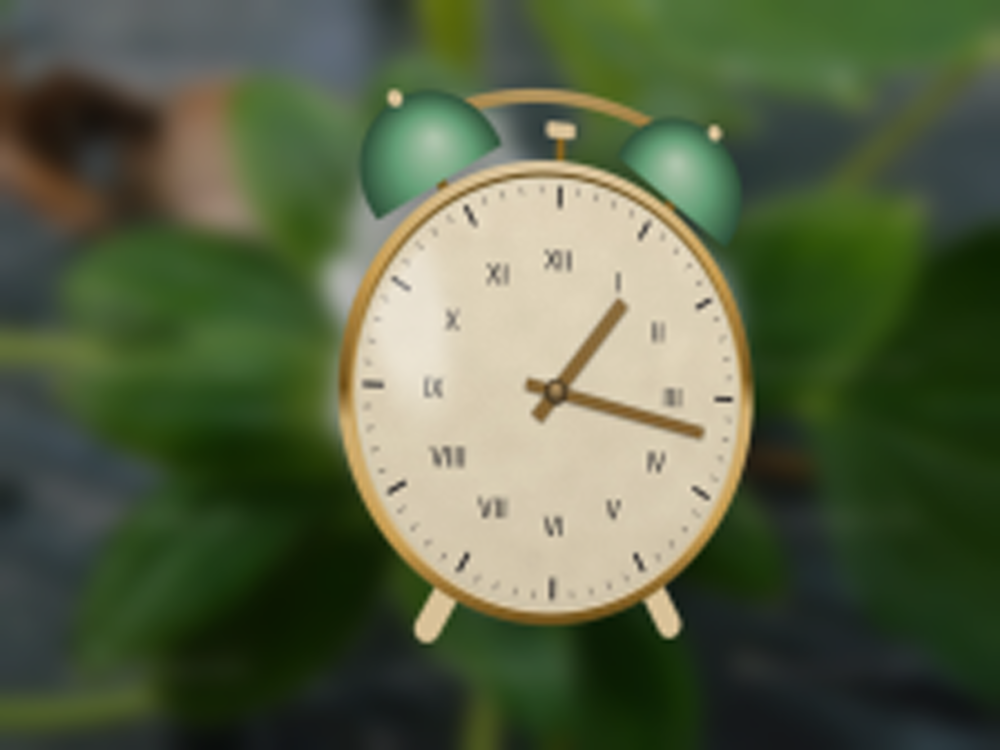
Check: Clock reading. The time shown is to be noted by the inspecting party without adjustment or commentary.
1:17
